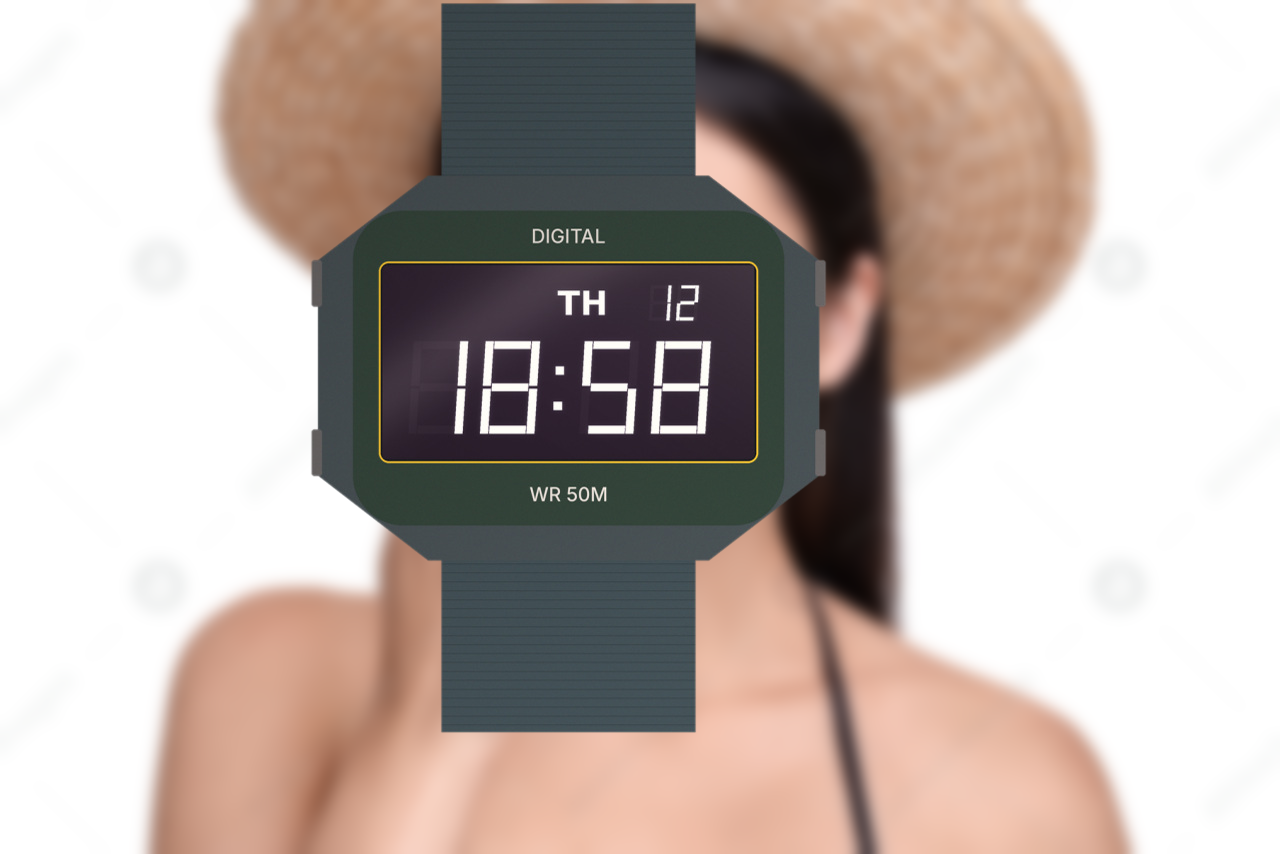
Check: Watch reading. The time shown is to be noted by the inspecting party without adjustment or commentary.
18:58
